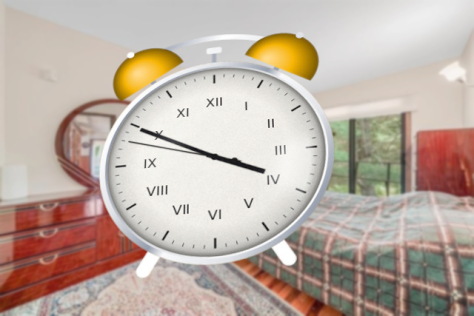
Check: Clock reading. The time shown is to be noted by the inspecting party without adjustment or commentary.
3:49:48
